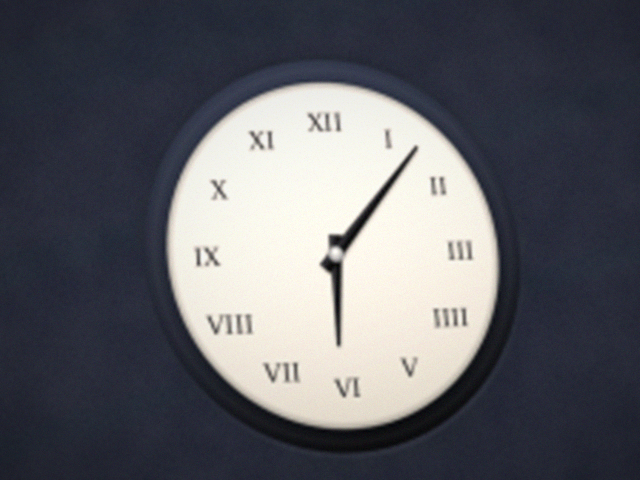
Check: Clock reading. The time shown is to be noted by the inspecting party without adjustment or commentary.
6:07
